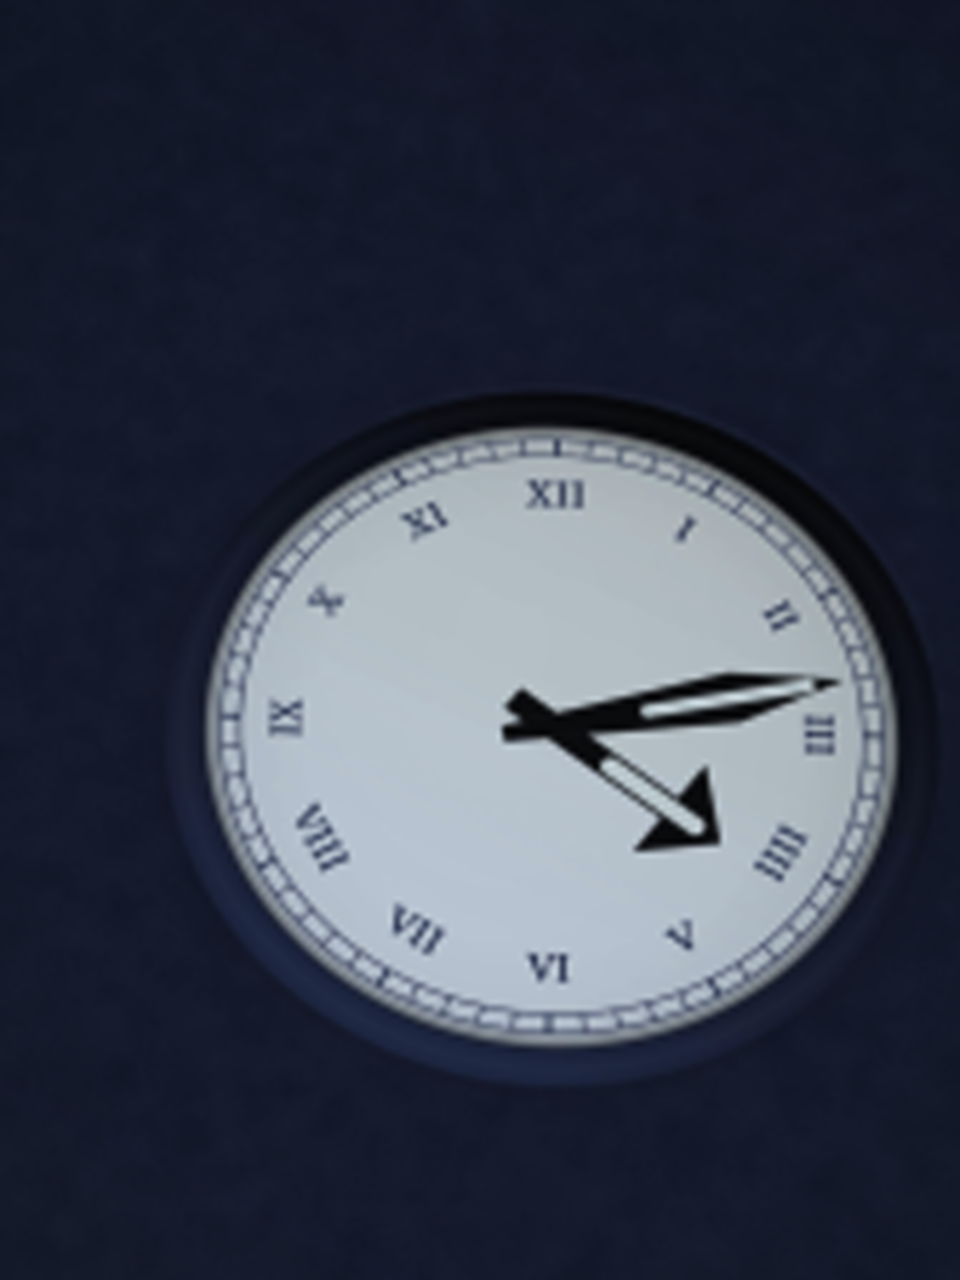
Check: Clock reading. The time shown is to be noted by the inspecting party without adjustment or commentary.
4:13
